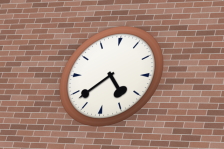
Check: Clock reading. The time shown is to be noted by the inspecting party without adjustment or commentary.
4:38
